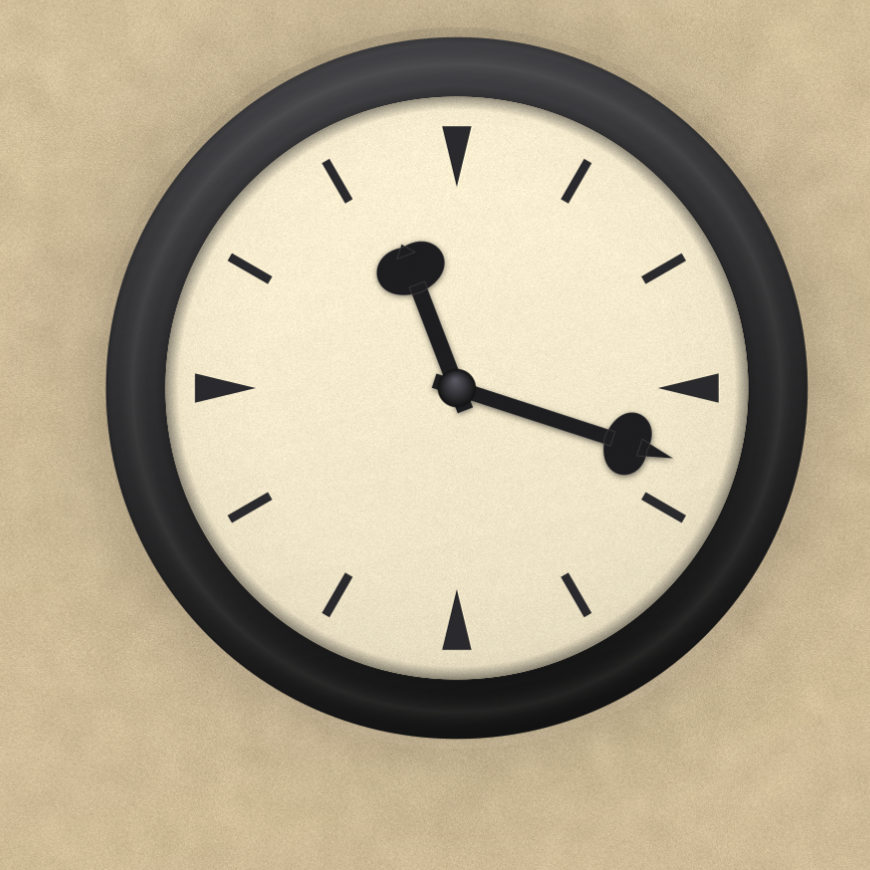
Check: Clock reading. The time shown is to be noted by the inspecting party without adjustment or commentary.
11:18
